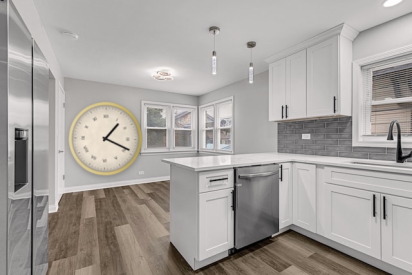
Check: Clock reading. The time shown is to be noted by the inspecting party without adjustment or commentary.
1:19
